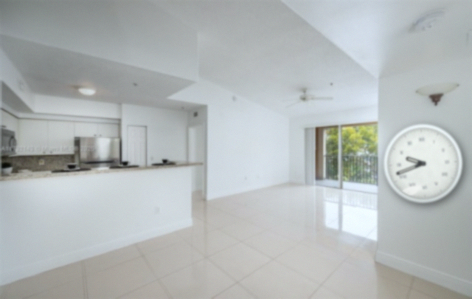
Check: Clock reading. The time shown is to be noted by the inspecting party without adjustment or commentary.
9:42
